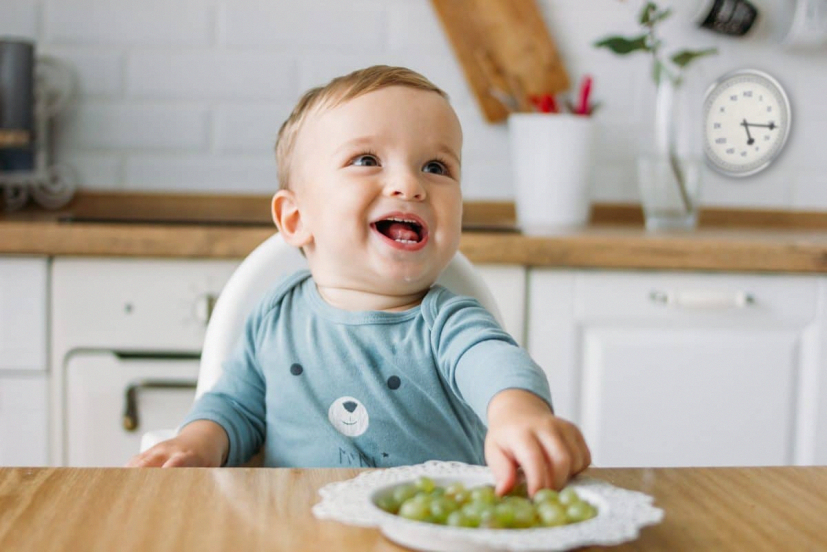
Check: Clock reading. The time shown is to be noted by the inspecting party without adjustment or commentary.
5:16
